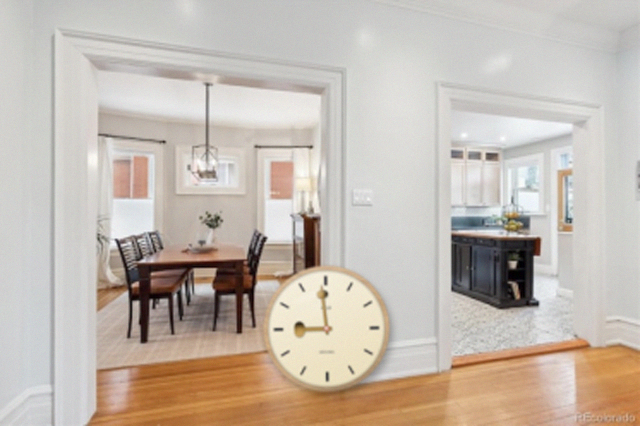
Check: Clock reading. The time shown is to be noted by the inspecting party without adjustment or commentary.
8:59
